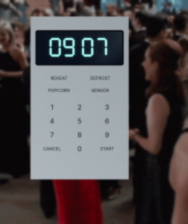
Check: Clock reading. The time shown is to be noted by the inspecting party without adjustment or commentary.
9:07
